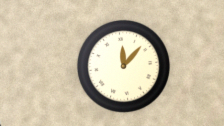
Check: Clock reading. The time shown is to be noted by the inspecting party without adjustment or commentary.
12:08
